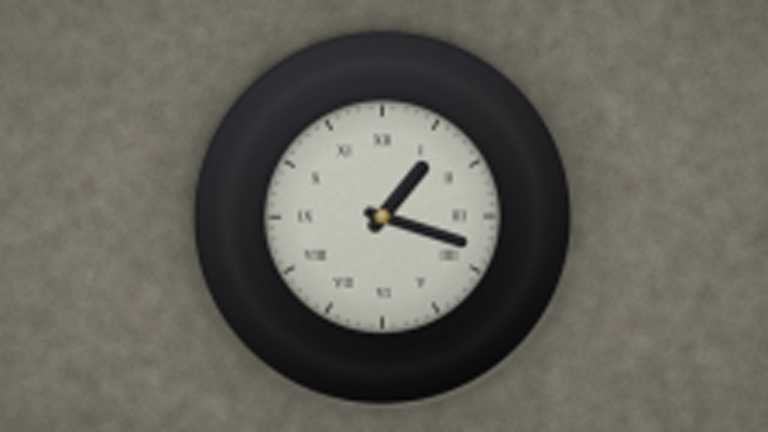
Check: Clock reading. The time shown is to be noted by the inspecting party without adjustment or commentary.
1:18
